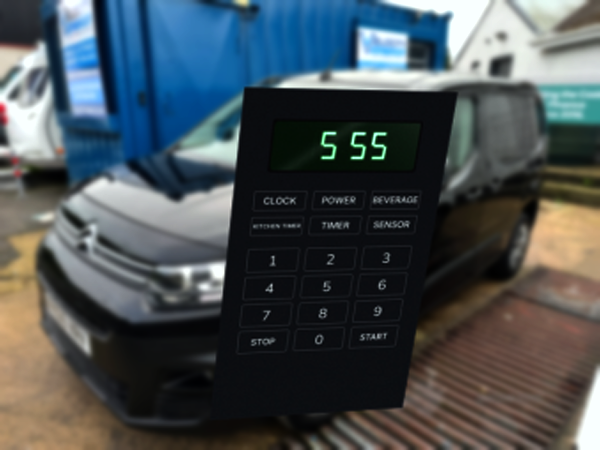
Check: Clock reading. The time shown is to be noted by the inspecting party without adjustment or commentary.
5:55
